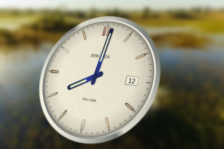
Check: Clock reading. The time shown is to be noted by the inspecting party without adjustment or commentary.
8:01
